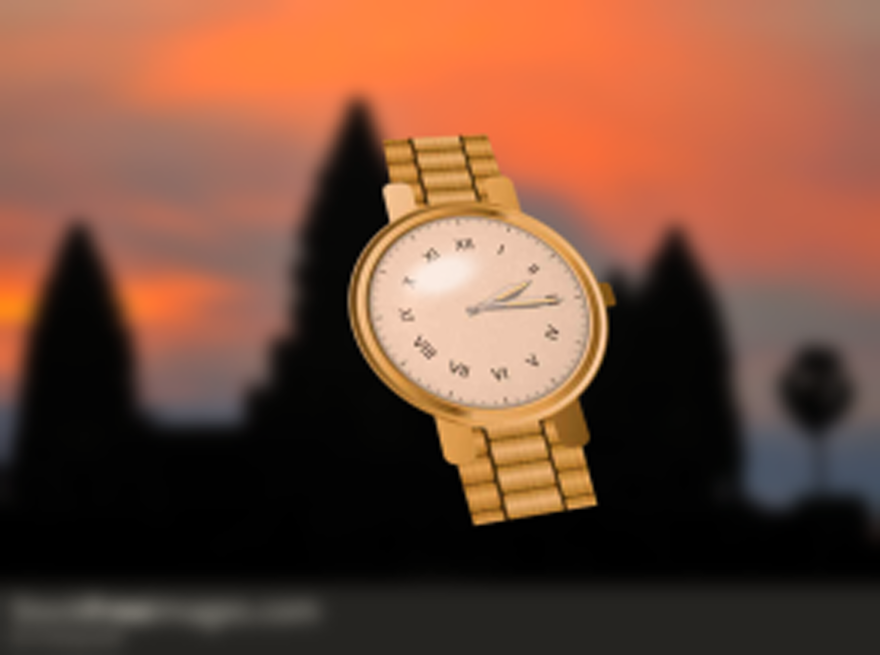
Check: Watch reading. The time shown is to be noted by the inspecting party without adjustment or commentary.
2:15
